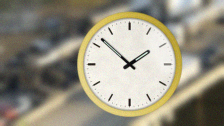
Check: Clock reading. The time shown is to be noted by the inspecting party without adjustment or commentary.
1:52
